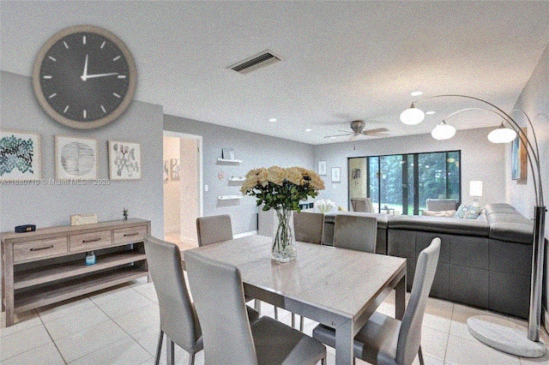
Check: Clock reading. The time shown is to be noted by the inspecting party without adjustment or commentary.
12:14
